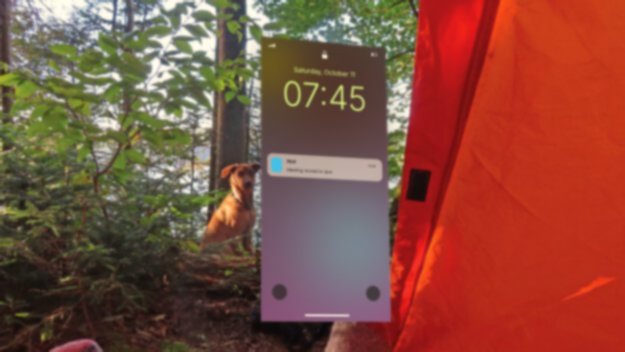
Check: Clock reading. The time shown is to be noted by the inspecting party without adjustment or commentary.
7:45
